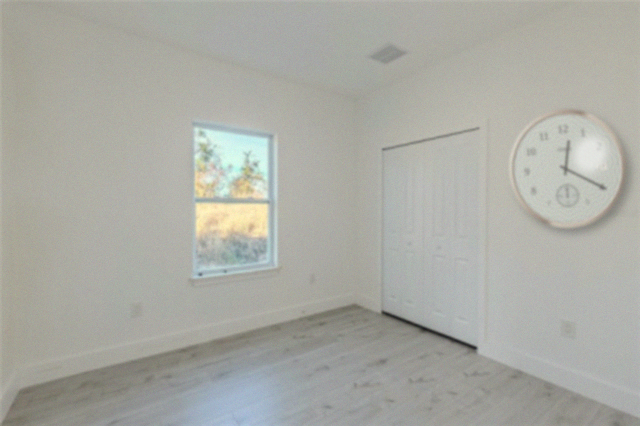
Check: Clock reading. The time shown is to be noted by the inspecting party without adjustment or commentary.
12:20
